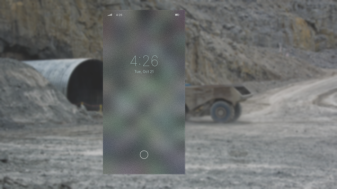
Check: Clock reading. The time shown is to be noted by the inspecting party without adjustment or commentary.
4:26
